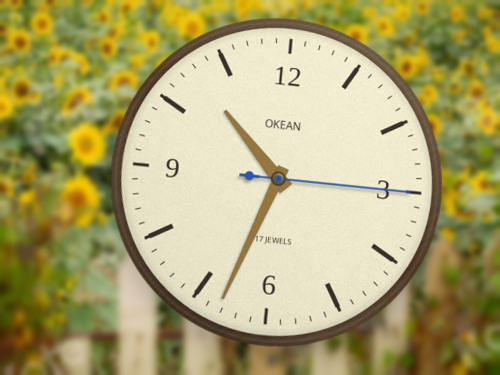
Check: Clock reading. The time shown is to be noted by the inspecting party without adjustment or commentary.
10:33:15
